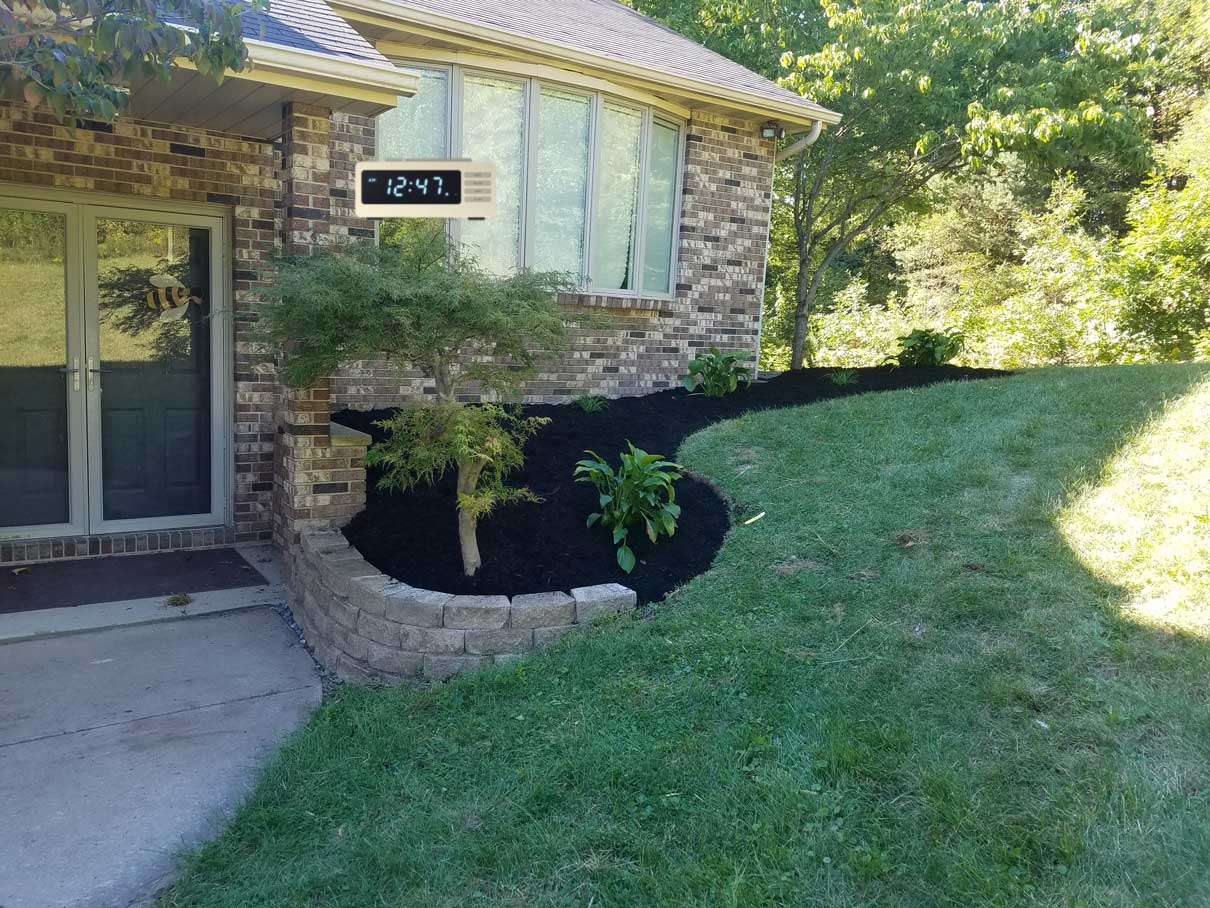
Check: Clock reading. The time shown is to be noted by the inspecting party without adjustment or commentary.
12:47
